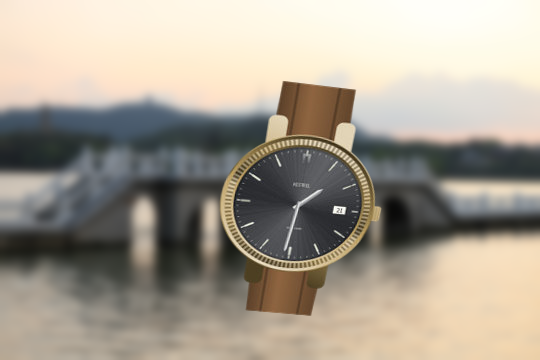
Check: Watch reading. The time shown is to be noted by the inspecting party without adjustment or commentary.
1:31
